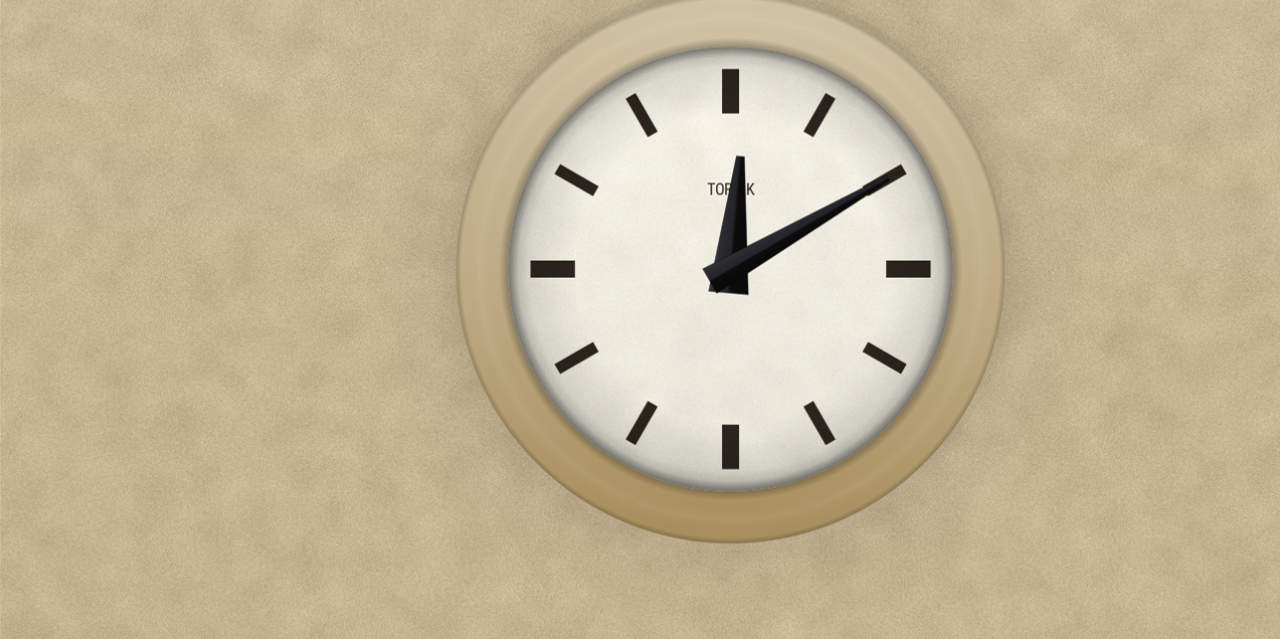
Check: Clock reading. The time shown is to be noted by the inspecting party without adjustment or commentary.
12:10
